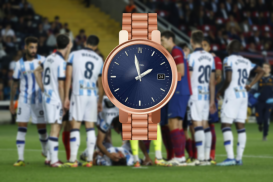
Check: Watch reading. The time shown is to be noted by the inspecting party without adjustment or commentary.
1:58
